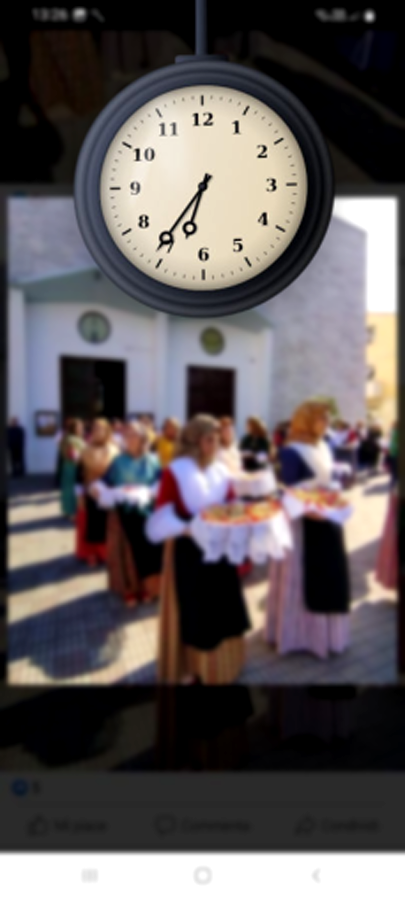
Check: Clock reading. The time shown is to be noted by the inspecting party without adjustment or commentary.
6:36
